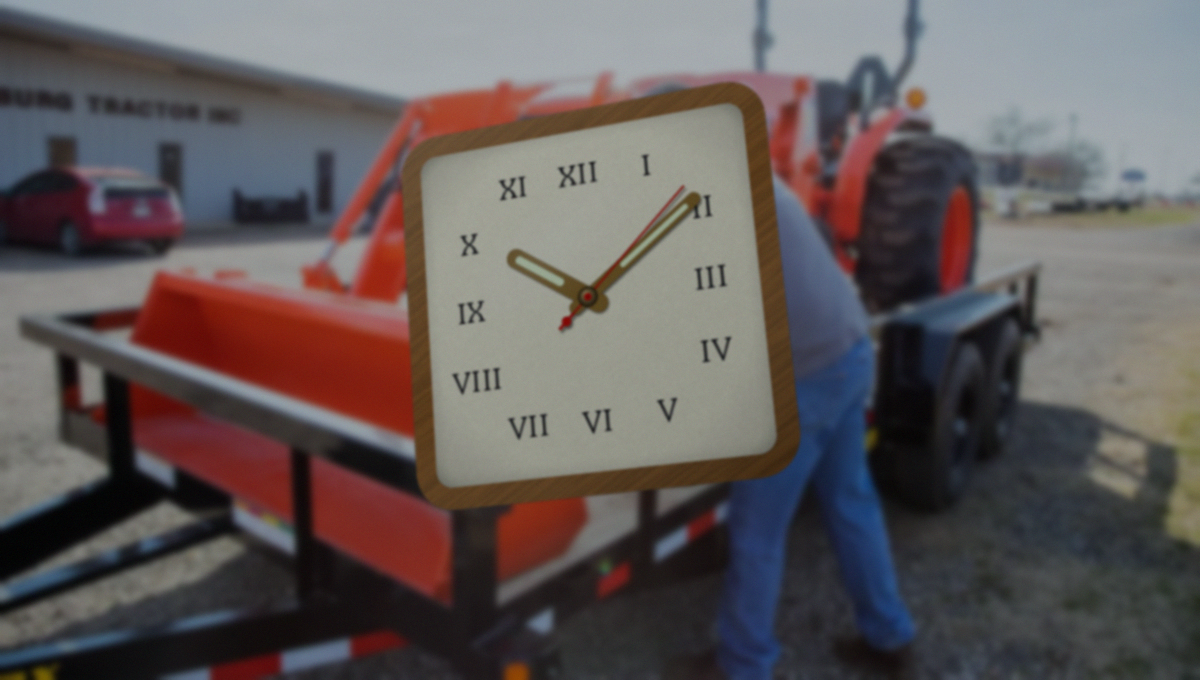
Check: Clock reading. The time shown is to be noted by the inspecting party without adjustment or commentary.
10:09:08
